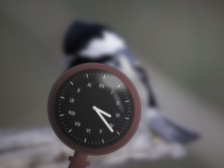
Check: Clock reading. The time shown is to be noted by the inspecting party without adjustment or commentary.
3:21
